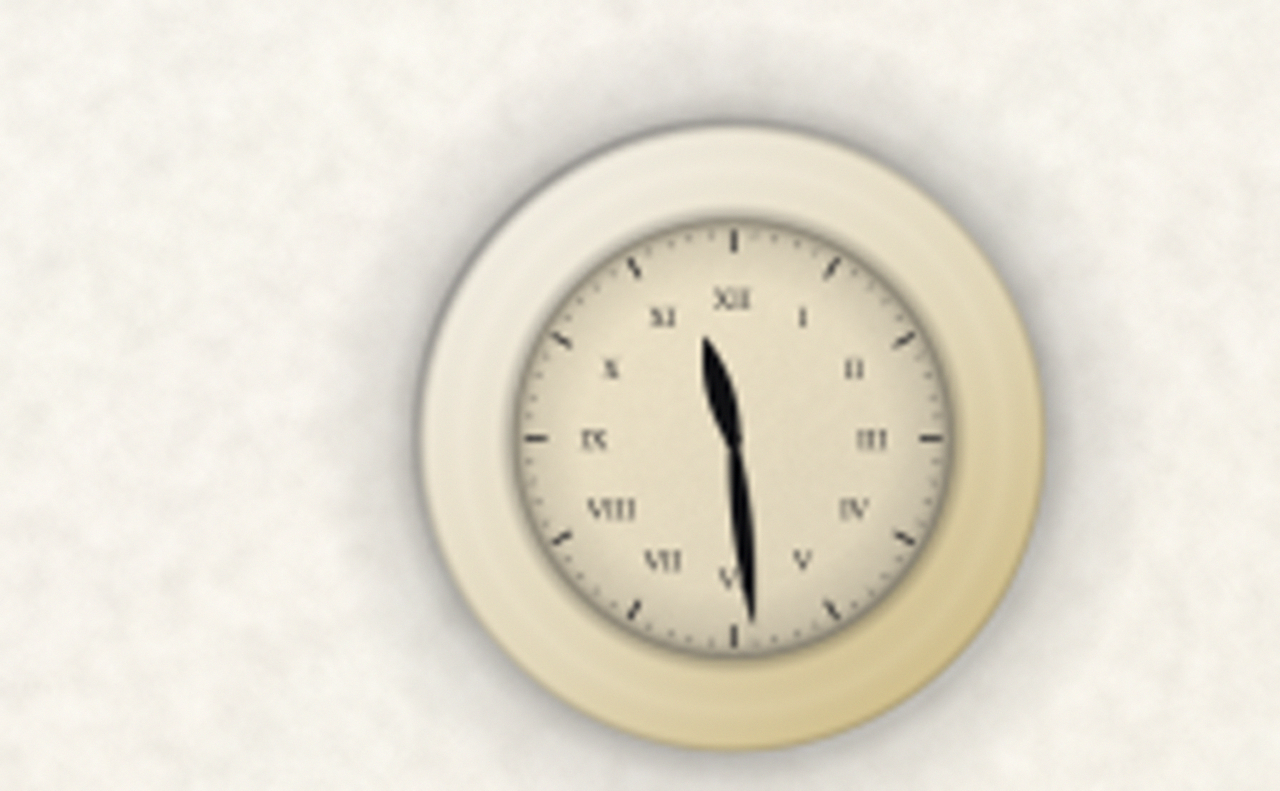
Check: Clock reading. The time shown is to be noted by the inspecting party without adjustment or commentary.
11:29
